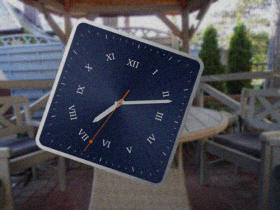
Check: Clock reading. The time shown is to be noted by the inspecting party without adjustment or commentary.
7:11:33
